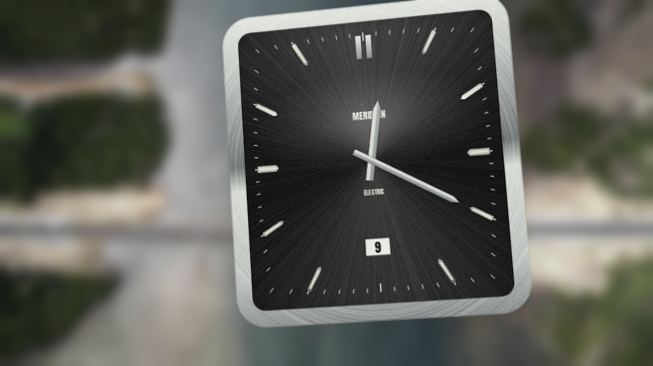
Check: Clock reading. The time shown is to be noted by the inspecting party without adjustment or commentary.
12:20
